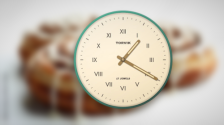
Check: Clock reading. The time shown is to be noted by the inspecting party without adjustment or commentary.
1:20
